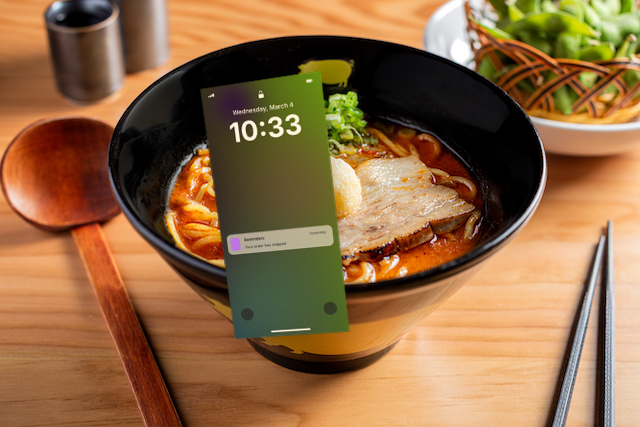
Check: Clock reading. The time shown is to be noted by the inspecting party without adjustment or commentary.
10:33
